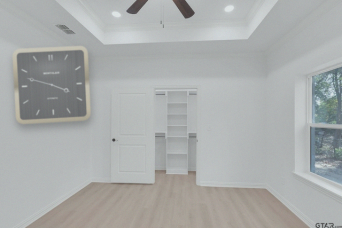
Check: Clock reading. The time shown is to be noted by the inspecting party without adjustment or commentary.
3:48
